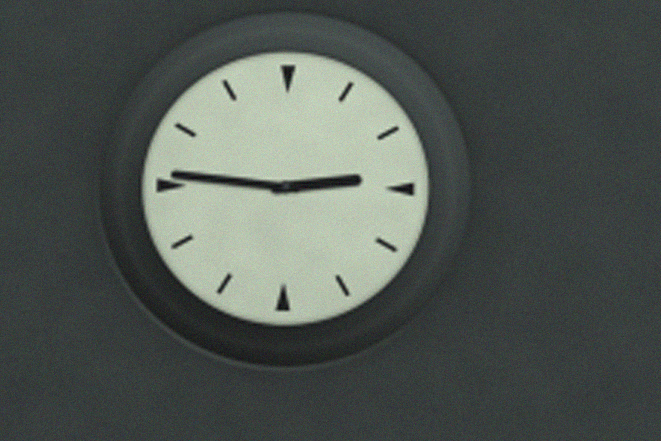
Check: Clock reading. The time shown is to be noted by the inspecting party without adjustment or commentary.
2:46
